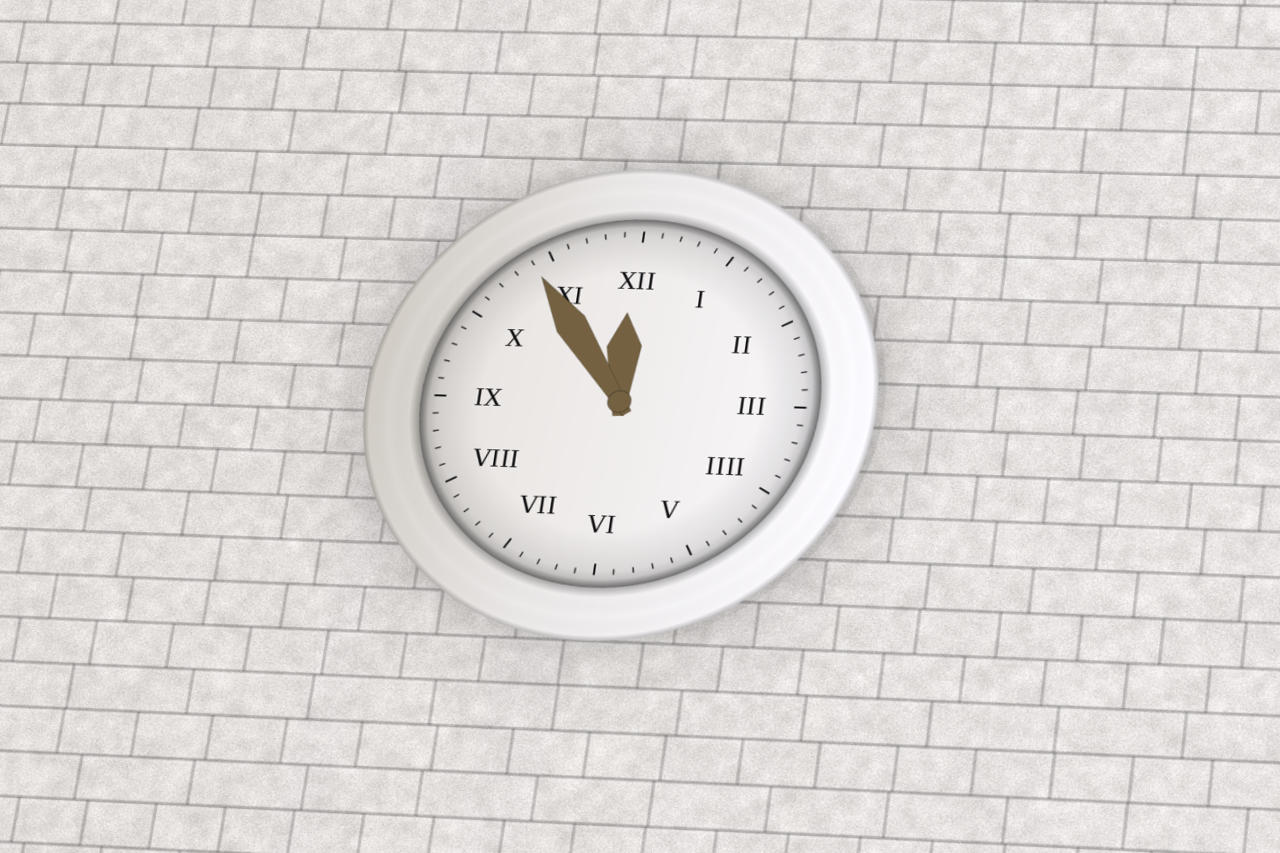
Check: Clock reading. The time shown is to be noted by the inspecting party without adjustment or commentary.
11:54
